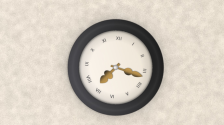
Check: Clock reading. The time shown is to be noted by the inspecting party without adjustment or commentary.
7:17
